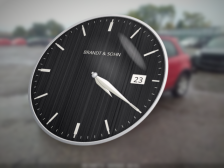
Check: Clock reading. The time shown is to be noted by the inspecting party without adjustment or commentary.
4:20
